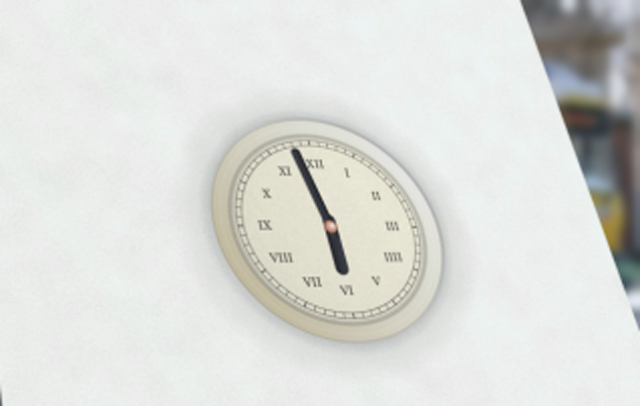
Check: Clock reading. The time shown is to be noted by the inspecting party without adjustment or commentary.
5:58
